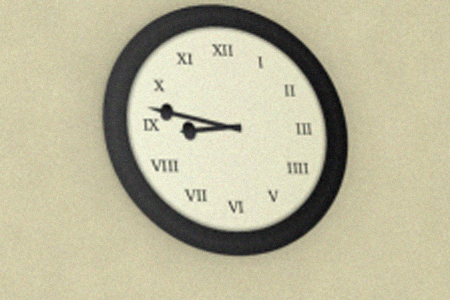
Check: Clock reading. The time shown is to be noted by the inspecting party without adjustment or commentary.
8:47
